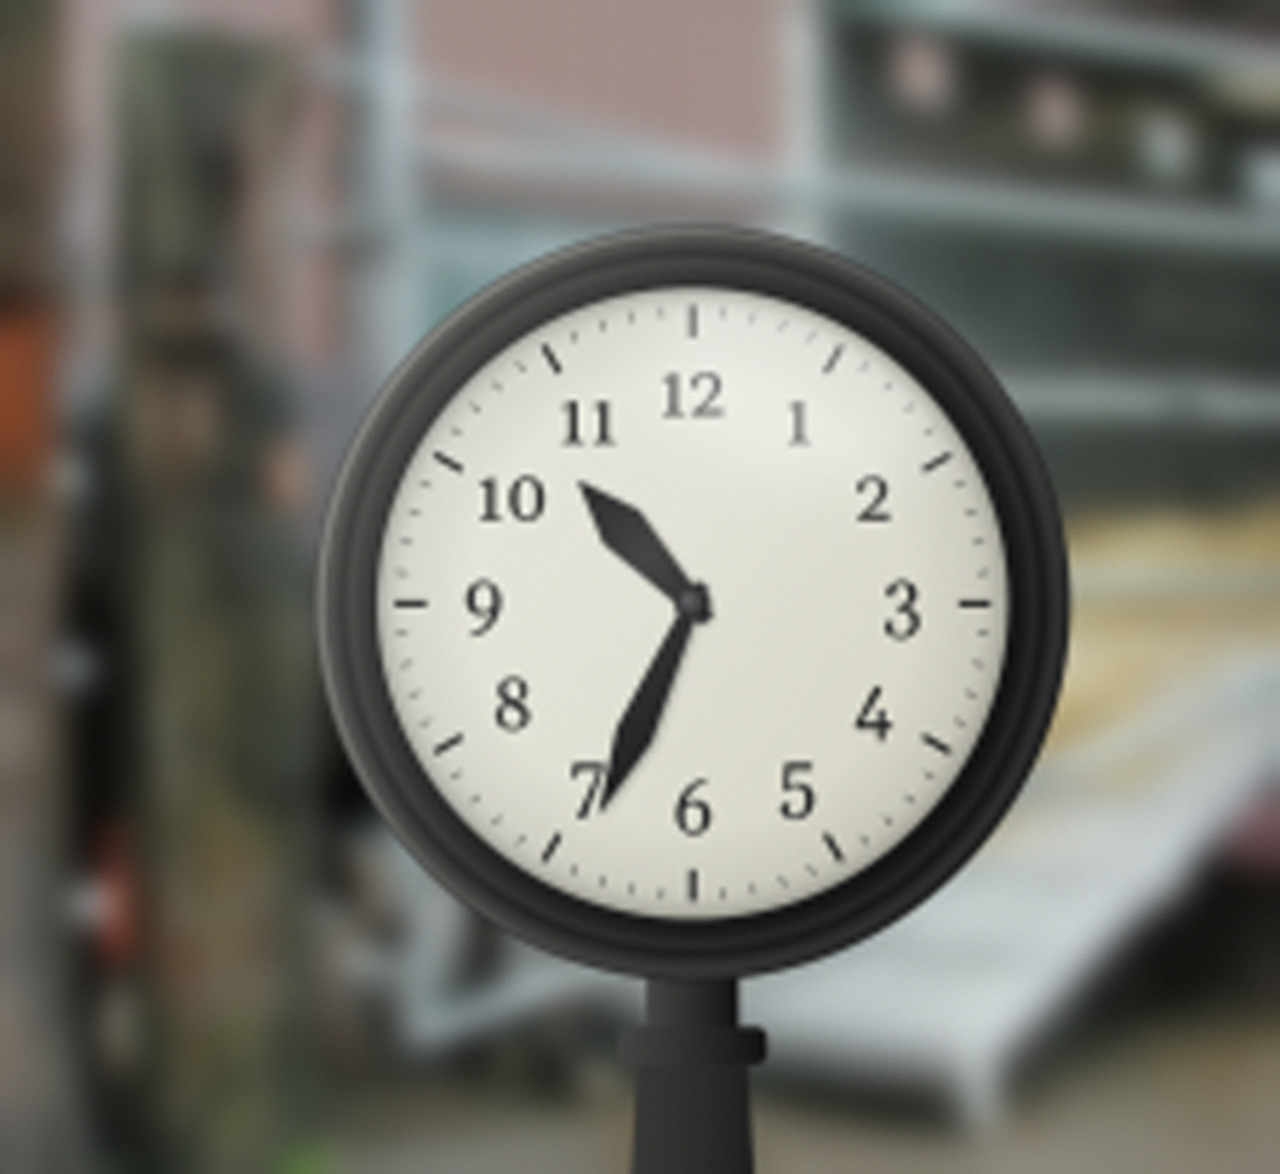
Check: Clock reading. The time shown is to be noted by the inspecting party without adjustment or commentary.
10:34
